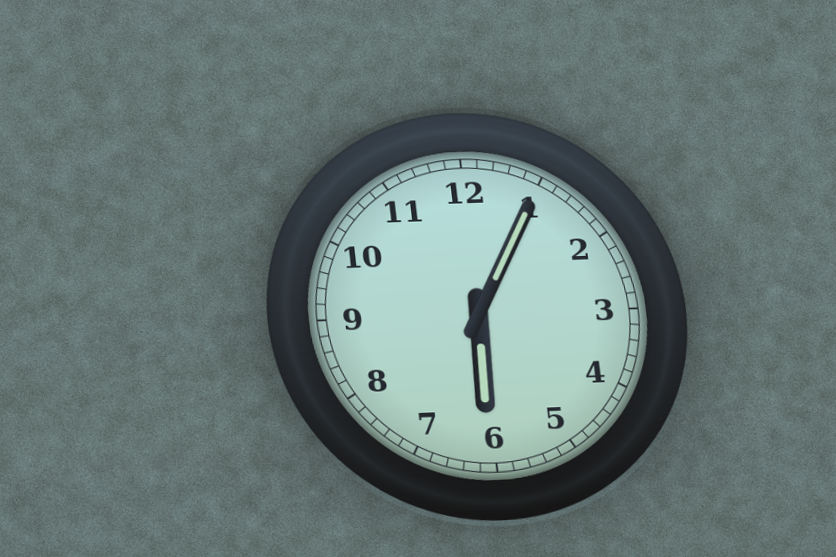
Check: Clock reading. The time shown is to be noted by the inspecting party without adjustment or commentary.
6:05
